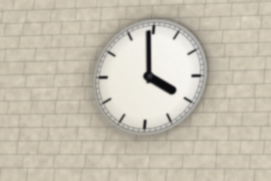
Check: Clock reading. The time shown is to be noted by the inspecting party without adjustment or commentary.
3:59
